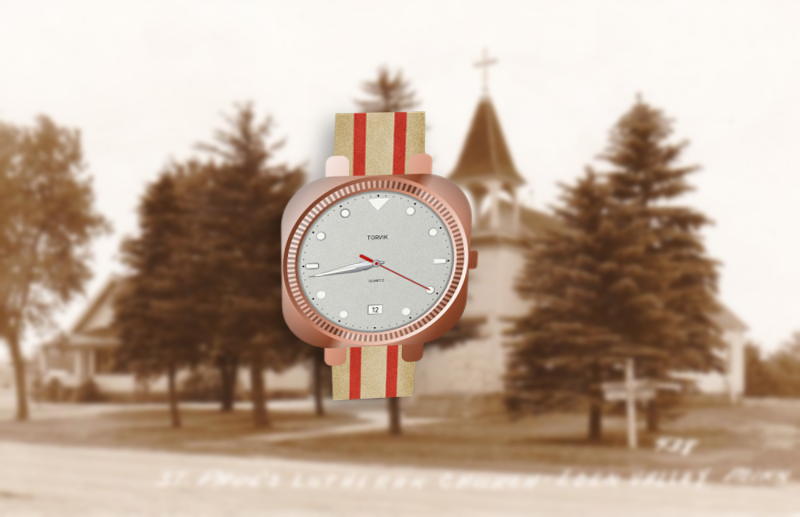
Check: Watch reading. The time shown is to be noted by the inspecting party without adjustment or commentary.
8:43:20
